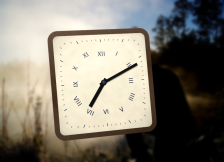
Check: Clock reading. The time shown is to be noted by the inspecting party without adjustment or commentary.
7:11
